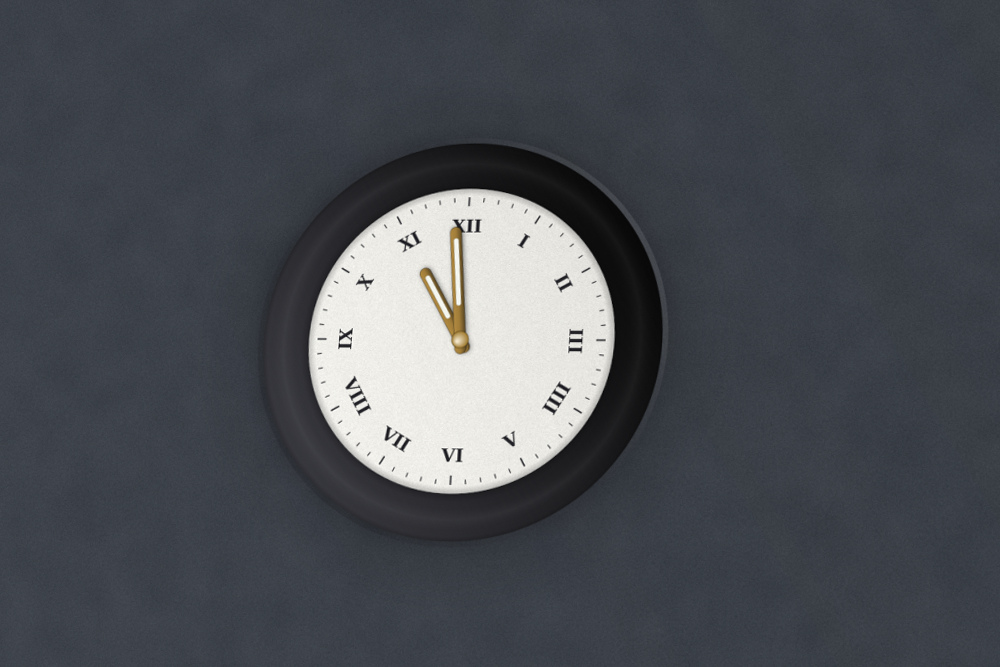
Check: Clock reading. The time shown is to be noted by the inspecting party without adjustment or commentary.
10:59
